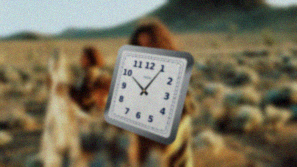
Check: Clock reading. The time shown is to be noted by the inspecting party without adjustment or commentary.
10:05
